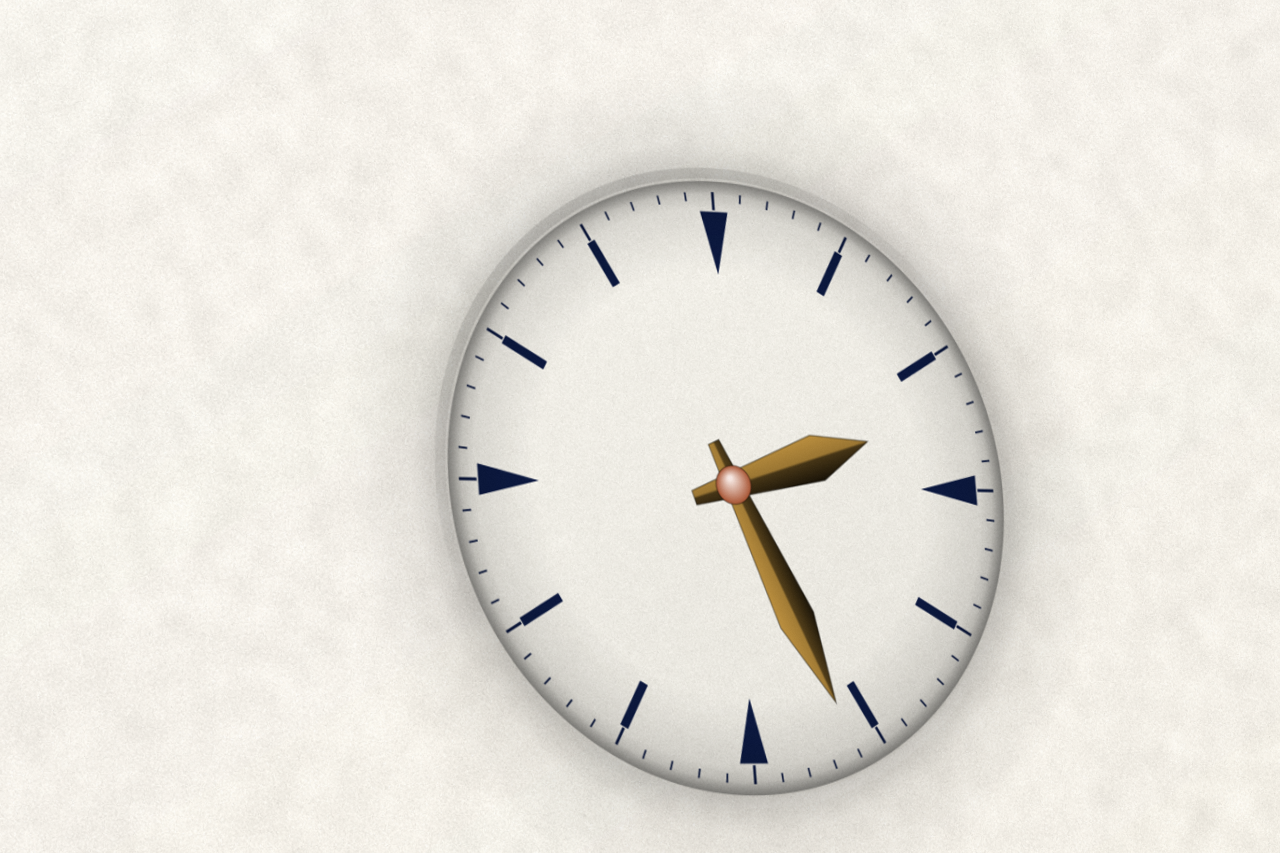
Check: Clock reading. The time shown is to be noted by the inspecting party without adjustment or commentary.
2:26
